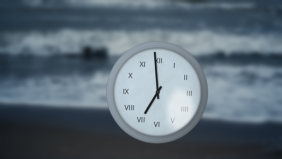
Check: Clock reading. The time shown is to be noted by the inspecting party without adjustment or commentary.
6:59
